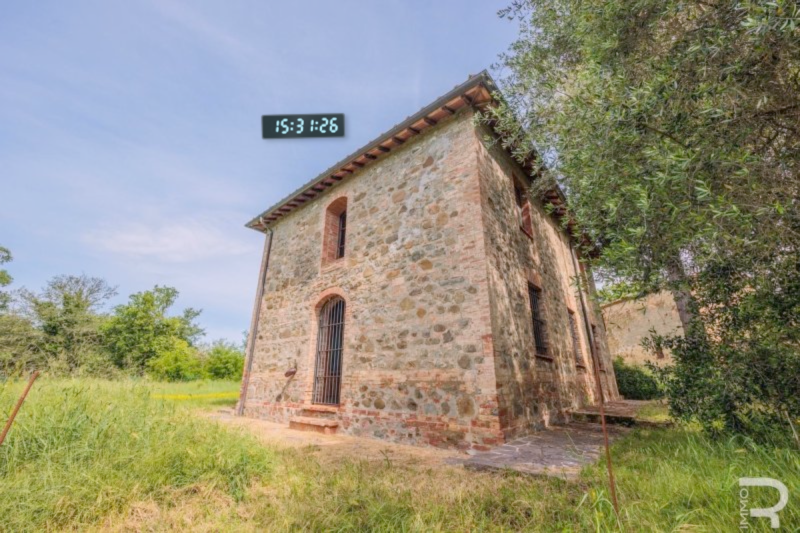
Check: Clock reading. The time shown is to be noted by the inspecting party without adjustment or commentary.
15:31:26
